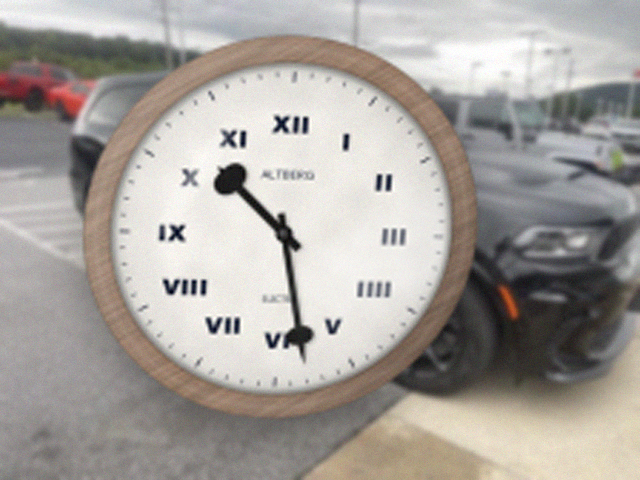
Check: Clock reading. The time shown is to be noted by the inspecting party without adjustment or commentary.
10:28
